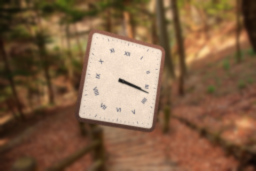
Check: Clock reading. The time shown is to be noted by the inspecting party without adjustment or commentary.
3:17
